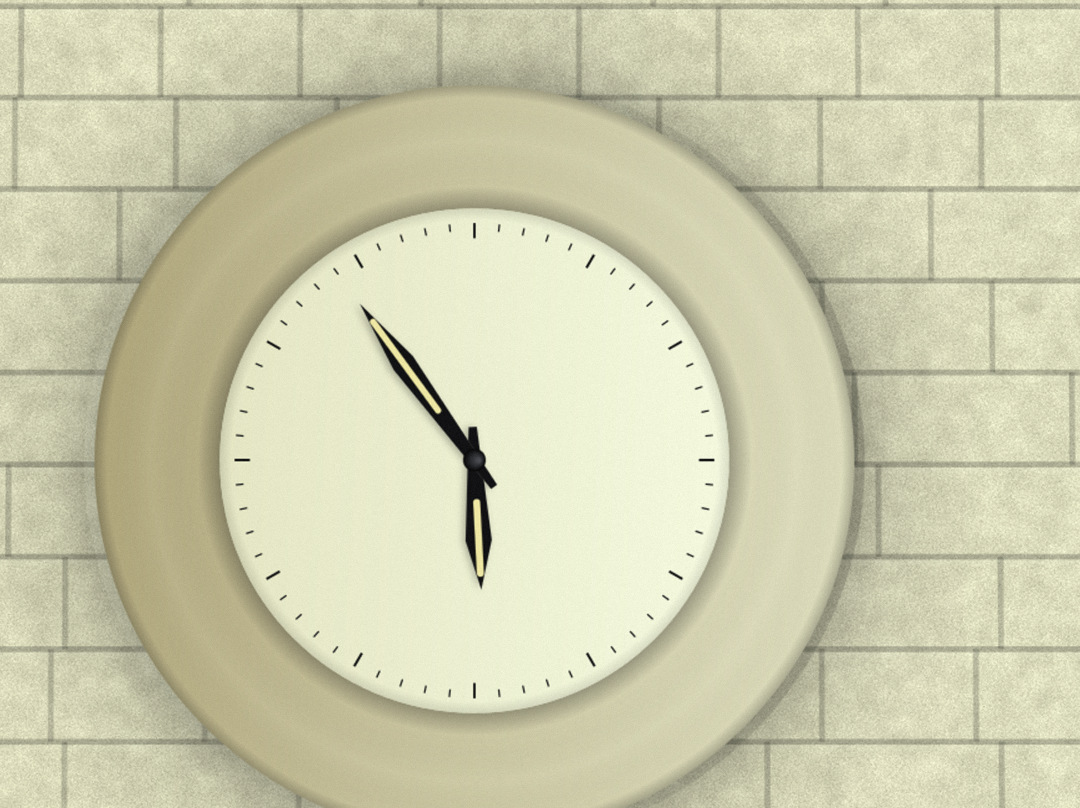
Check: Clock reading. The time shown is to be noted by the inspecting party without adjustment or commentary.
5:54
